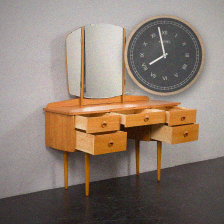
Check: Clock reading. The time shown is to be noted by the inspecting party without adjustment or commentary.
7:58
